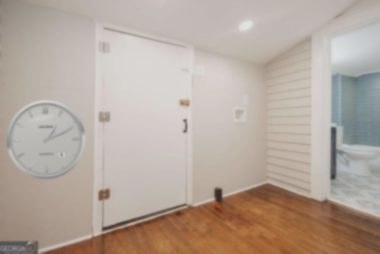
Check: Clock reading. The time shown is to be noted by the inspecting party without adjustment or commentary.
1:11
